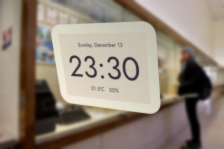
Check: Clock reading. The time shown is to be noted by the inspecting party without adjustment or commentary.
23:30
